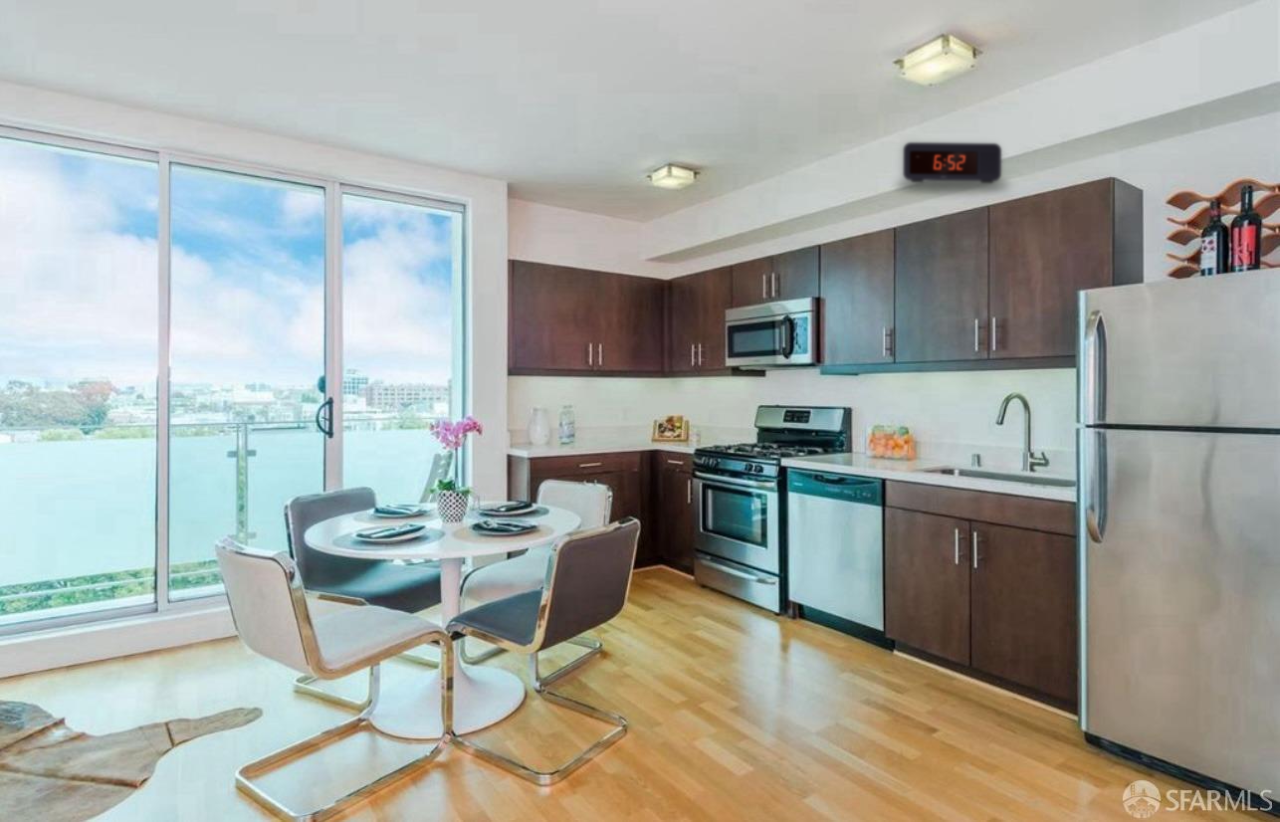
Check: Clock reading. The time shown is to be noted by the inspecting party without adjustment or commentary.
6:52
